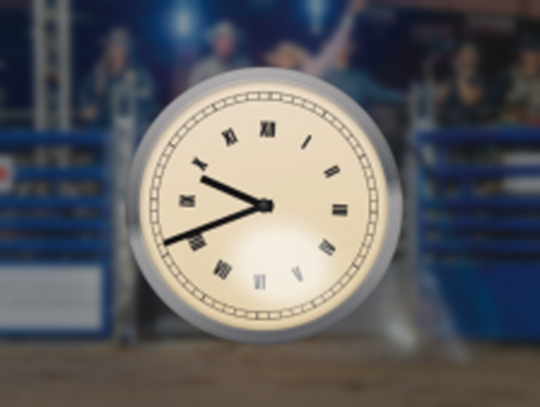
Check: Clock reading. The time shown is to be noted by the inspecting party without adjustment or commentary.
9:41
